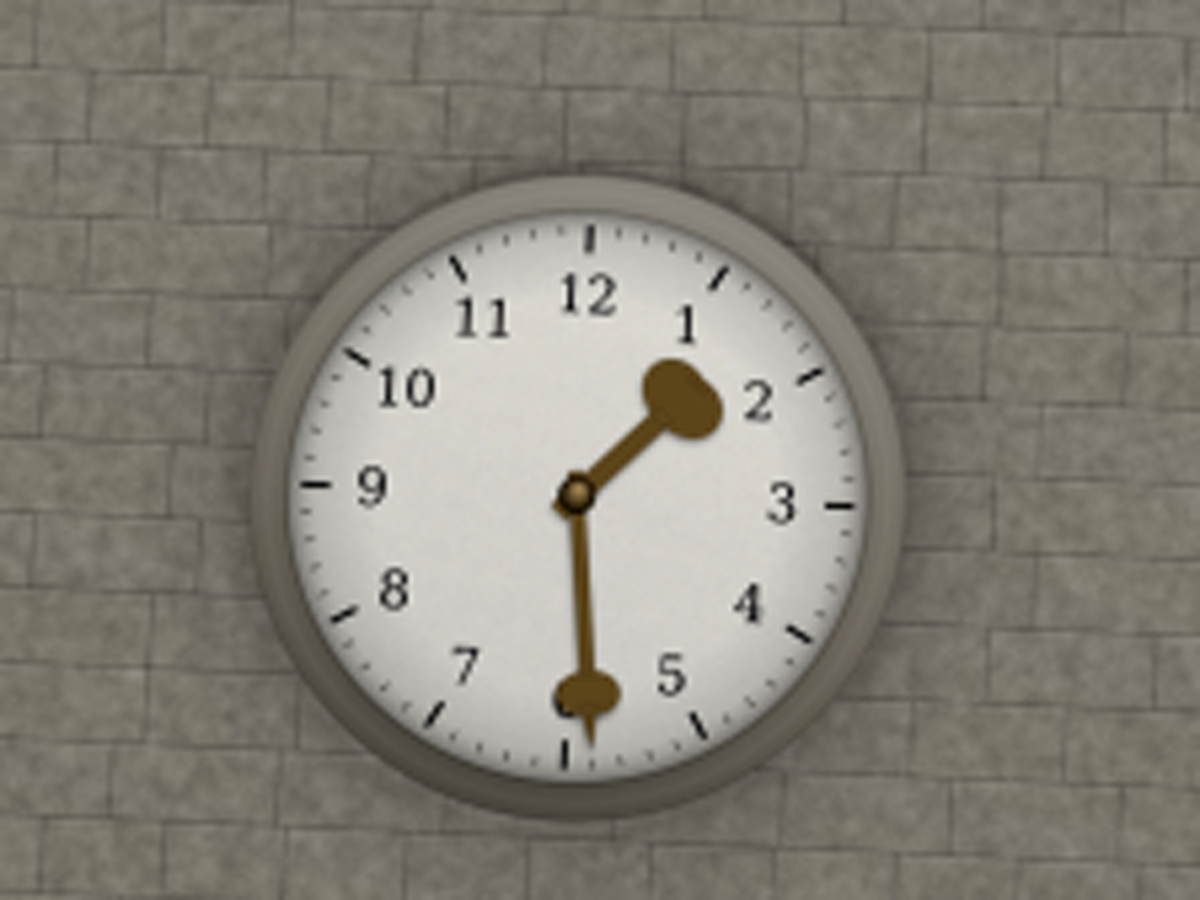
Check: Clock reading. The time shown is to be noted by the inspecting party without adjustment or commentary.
1:29
